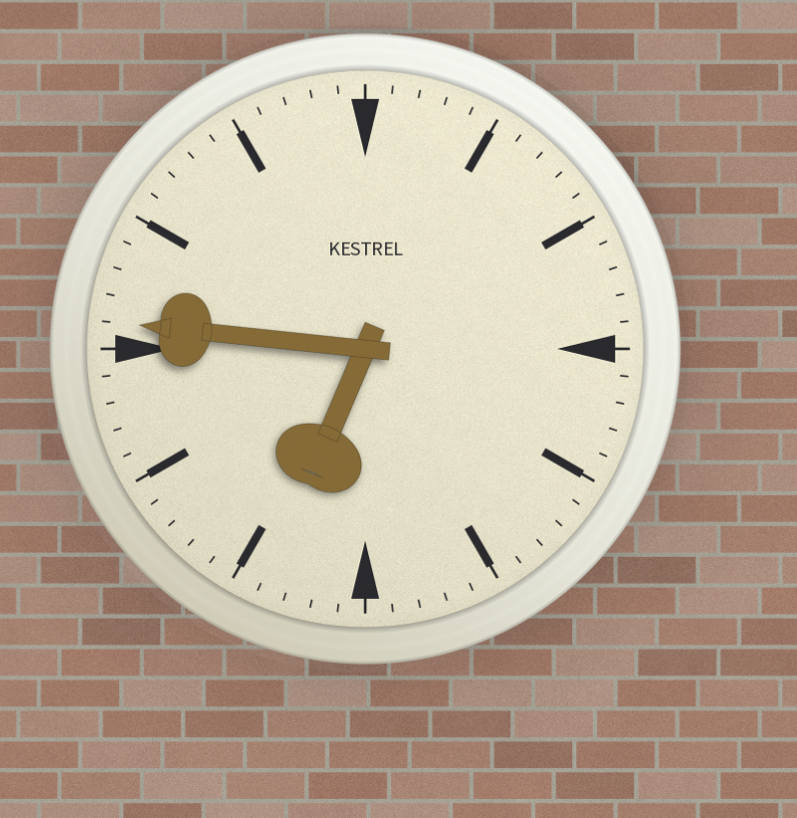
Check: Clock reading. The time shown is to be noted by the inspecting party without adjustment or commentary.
6:46
